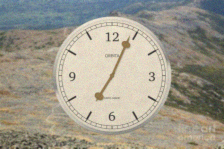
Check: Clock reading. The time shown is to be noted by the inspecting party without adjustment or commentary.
7:04
